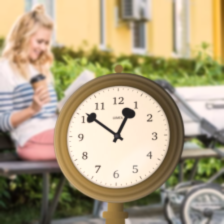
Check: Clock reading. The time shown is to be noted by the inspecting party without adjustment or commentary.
12:51
